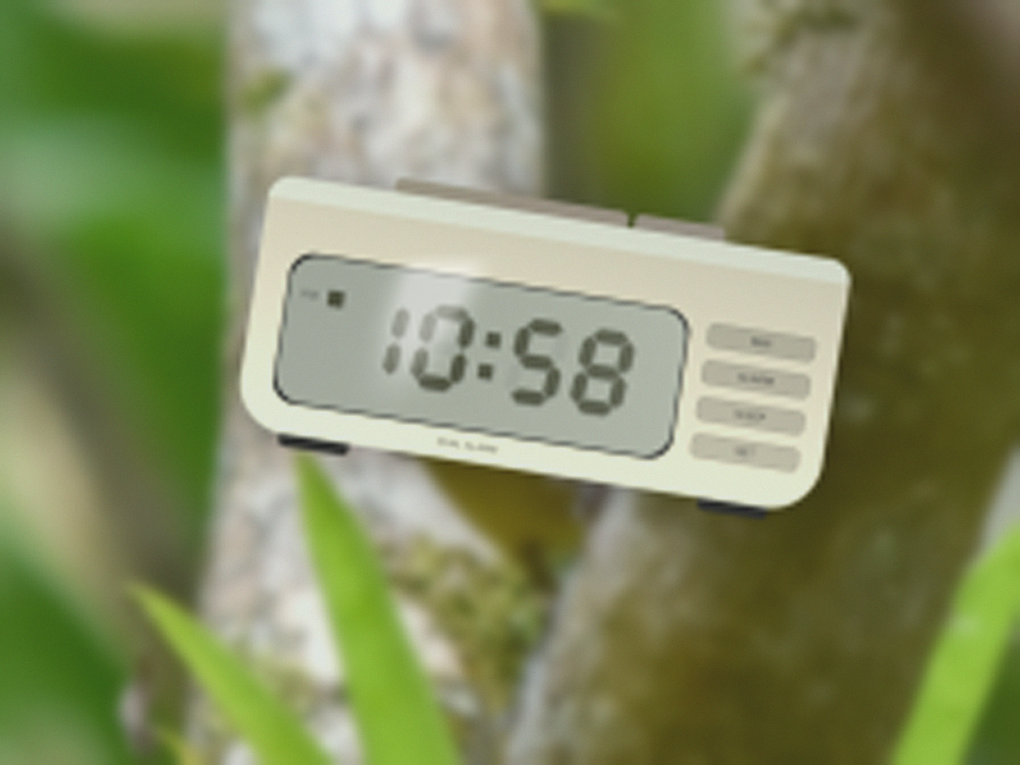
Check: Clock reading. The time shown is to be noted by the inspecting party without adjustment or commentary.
10:58
